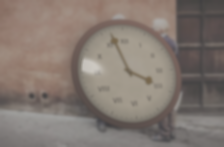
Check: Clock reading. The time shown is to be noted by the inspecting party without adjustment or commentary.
3:57
